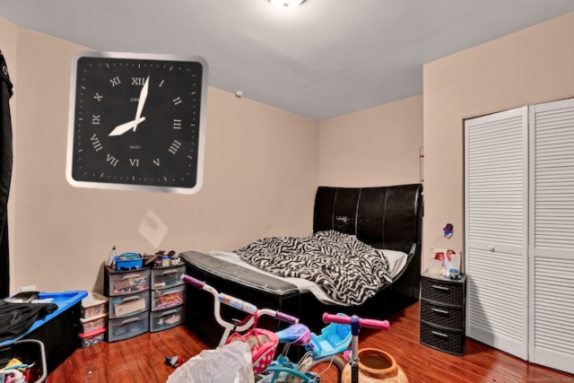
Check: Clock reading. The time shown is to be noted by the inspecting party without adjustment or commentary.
8:02
